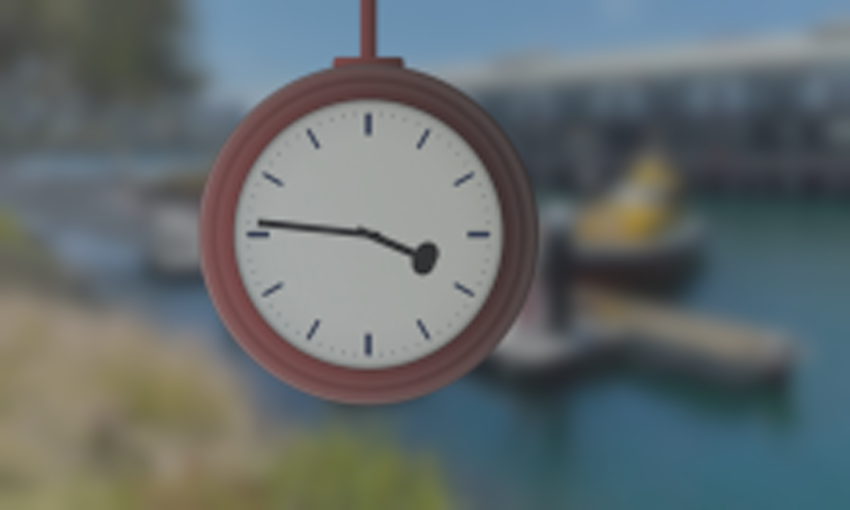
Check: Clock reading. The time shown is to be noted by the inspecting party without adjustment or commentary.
3:46
